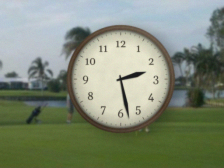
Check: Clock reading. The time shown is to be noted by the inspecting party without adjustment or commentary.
2:28
